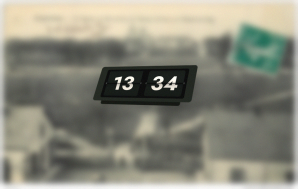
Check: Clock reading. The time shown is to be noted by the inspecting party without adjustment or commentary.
13:34
